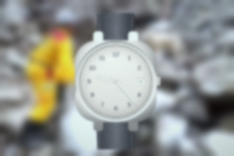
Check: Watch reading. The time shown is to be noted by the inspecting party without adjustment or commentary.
9:23
